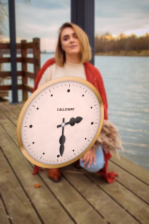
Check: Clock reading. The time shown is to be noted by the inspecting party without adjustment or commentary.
2:29
